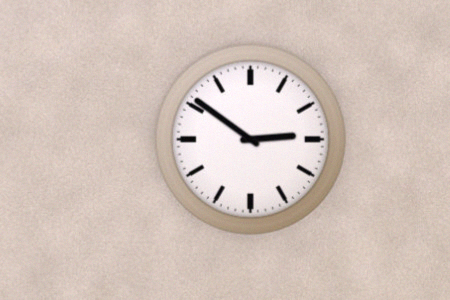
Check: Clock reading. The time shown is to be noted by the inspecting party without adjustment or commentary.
2:51
